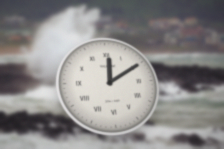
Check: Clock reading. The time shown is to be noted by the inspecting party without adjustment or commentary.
12:10
